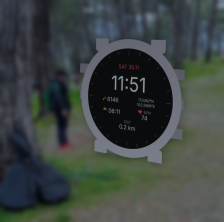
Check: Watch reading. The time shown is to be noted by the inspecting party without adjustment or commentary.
11:51
